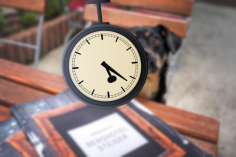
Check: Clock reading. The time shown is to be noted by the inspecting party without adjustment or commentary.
5:22
